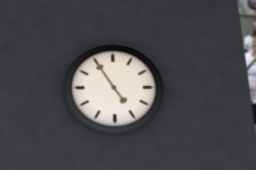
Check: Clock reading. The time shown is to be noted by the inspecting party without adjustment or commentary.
4:55
